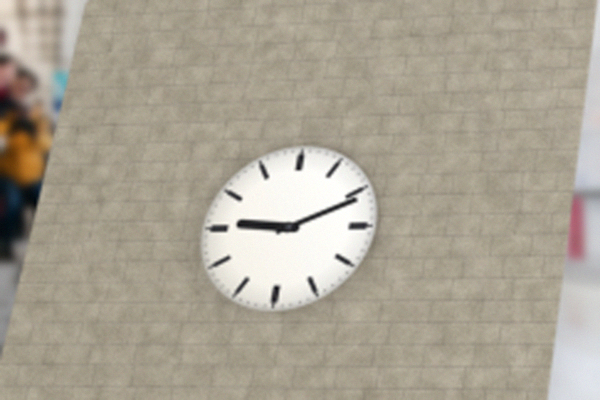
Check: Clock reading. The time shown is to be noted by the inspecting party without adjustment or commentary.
9:11
